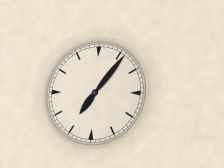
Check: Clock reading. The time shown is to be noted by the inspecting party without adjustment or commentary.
7:06
